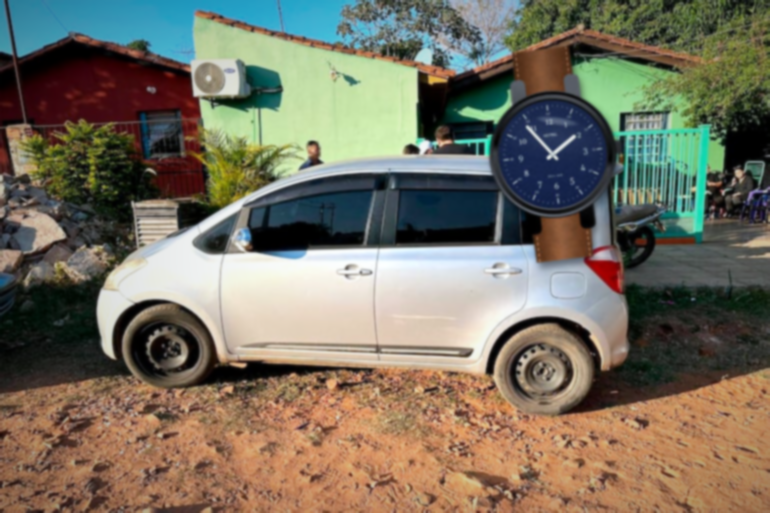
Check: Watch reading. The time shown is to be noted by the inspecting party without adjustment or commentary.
1:54
